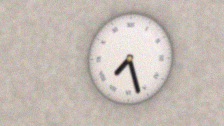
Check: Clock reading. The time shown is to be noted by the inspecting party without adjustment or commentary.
7:27
